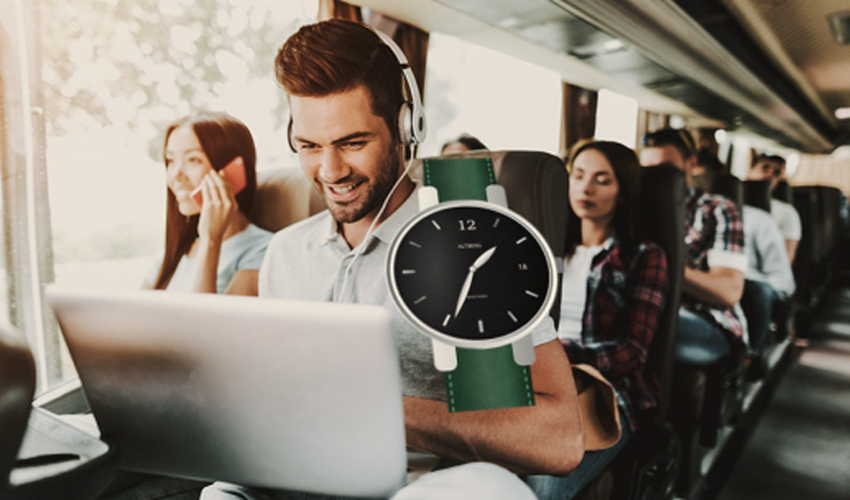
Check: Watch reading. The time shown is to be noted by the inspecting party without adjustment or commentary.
1:34
